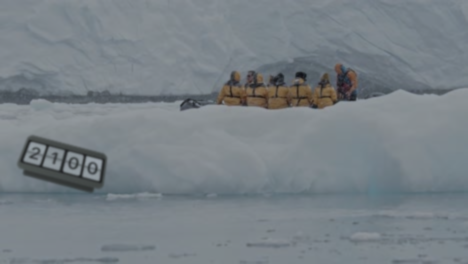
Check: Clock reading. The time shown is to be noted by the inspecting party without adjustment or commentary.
21:00
